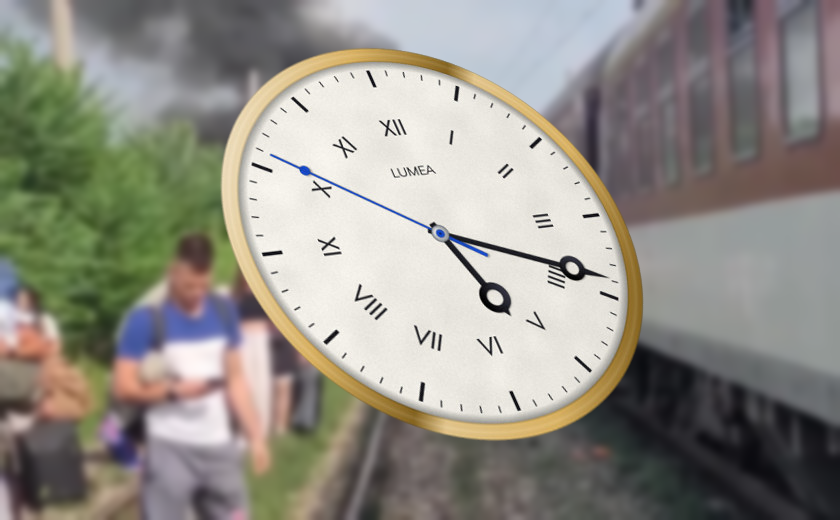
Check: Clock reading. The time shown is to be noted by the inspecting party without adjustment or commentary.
5:18:51
